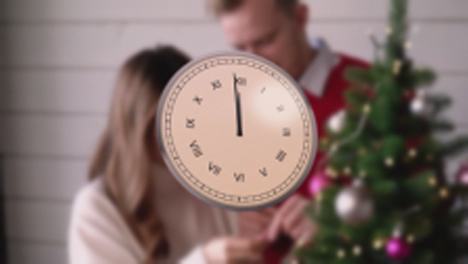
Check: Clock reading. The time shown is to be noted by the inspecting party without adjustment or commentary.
11:59
